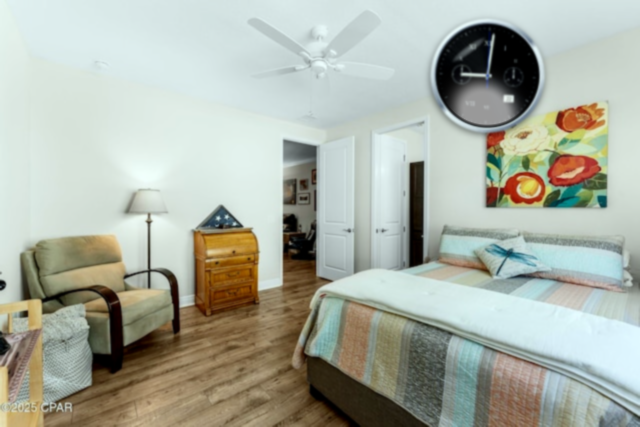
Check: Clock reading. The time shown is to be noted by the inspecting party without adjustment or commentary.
9:01
